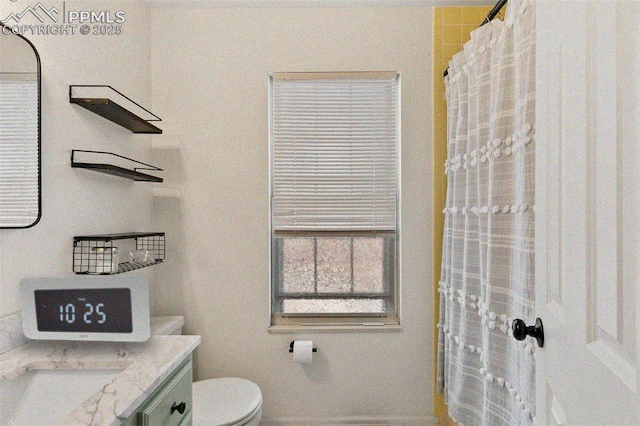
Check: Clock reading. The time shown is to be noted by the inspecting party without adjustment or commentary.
10:25
